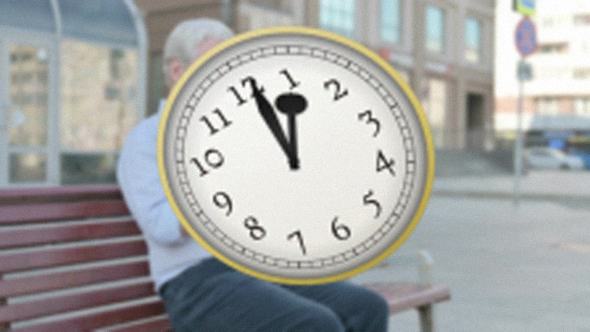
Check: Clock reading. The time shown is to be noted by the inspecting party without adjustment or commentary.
1:01
